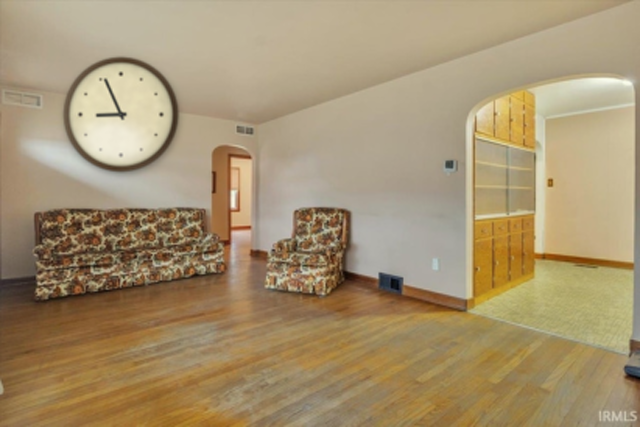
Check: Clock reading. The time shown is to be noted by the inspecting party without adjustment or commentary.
8:56
